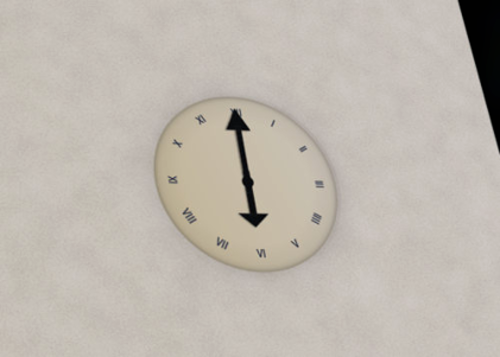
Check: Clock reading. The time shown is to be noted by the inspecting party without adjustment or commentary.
6:00
